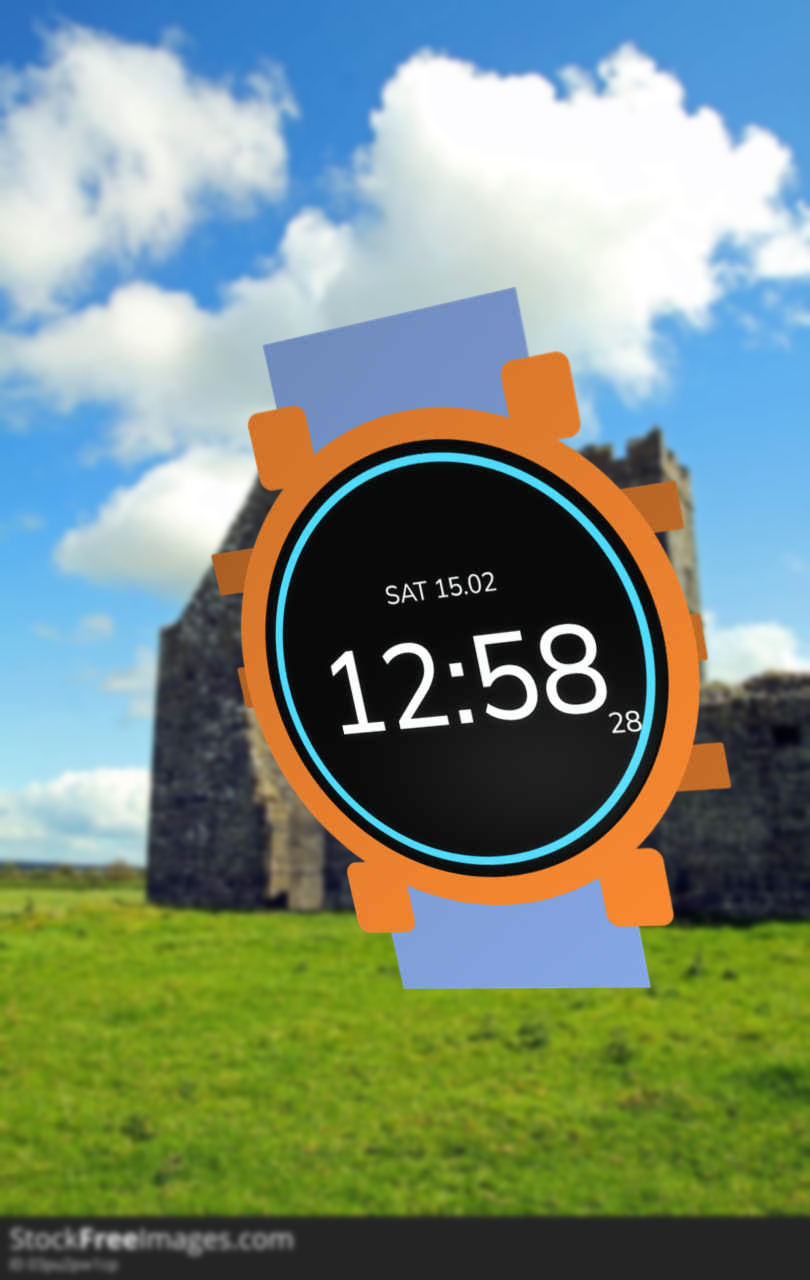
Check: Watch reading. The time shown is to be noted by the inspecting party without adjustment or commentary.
12:58:28
